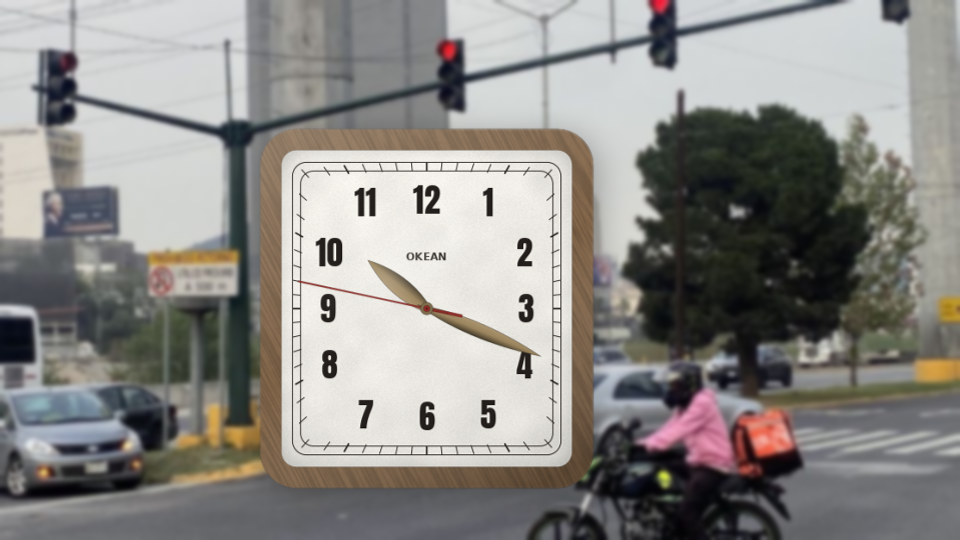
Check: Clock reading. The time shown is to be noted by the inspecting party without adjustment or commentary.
10:18:47
